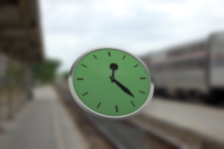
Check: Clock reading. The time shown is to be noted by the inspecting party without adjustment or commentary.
12:23
